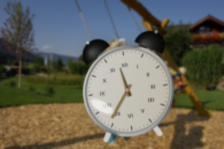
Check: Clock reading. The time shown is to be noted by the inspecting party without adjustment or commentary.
11:36
